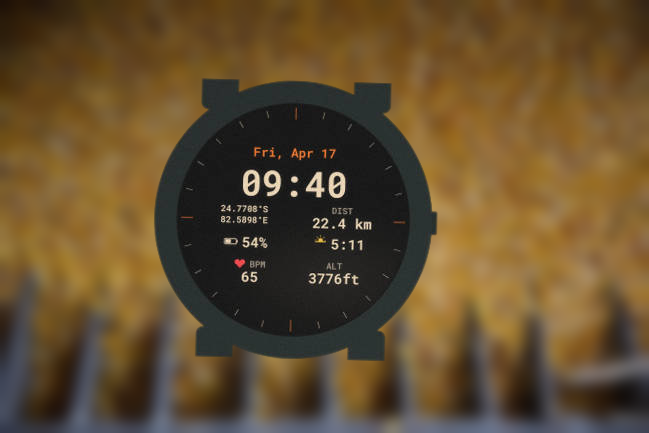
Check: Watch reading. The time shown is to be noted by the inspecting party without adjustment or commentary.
9:40
